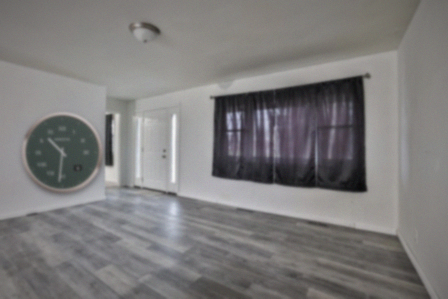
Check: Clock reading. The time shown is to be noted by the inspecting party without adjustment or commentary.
10:31
